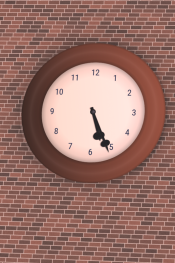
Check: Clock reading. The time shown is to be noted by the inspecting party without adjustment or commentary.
5:26
